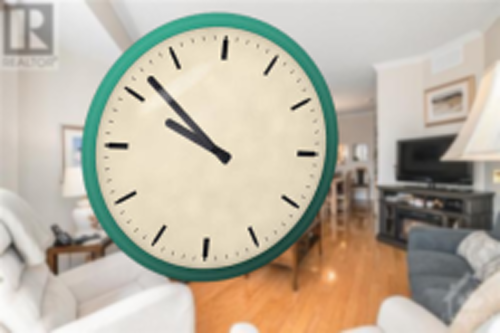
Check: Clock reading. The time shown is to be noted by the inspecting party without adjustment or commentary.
9:52
